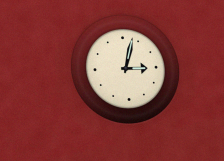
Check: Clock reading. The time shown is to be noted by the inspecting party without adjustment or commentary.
3:03
